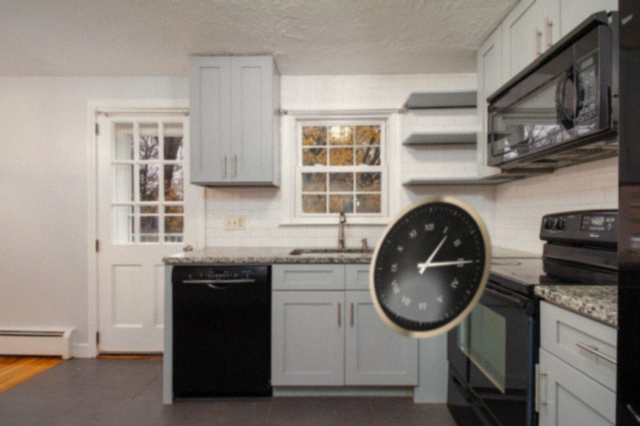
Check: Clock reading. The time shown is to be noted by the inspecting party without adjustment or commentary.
1:15
